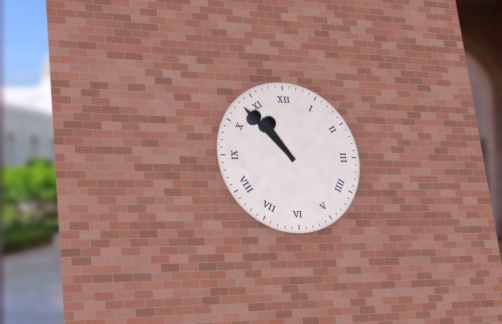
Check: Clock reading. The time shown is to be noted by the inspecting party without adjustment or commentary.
10:53
